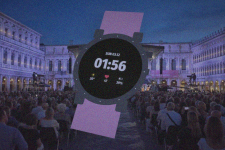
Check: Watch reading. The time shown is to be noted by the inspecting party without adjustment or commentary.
1:56
